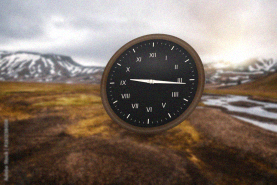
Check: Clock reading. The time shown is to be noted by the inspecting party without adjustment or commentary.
9:16
